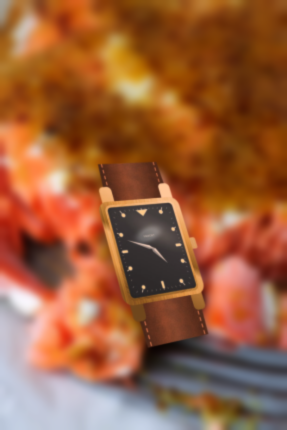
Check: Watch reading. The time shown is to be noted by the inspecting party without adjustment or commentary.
4:49
